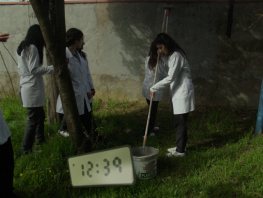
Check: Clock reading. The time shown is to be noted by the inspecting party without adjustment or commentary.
12:39
